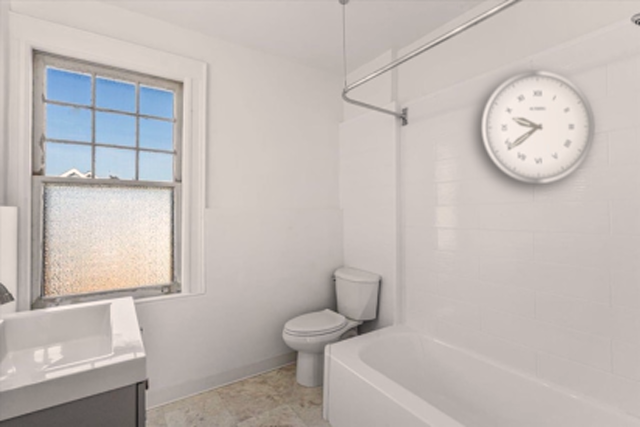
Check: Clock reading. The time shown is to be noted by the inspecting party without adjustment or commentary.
9:39
